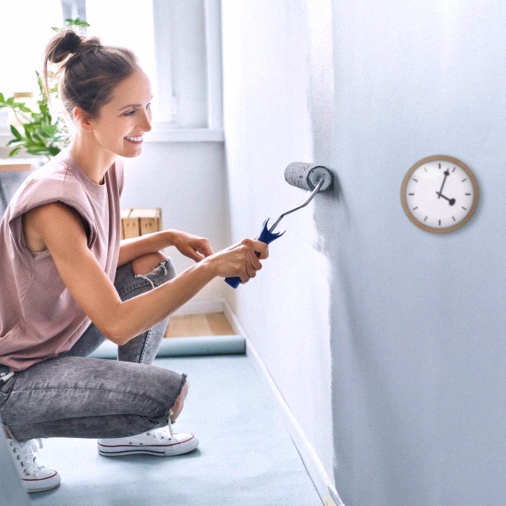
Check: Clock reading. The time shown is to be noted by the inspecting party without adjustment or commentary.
4:03
